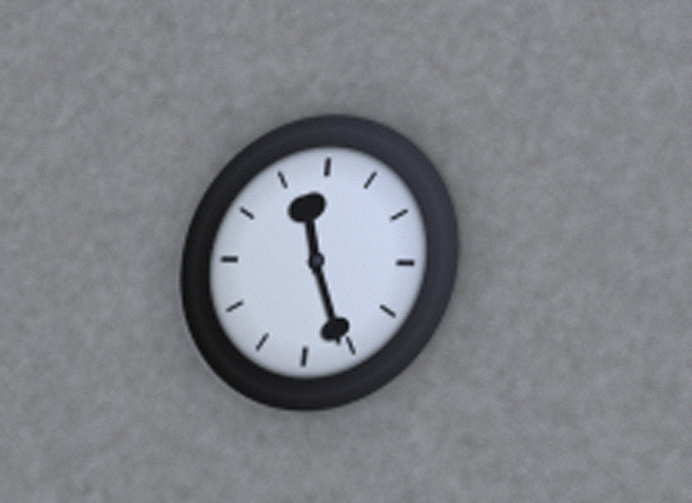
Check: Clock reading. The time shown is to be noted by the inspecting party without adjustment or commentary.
11:26
